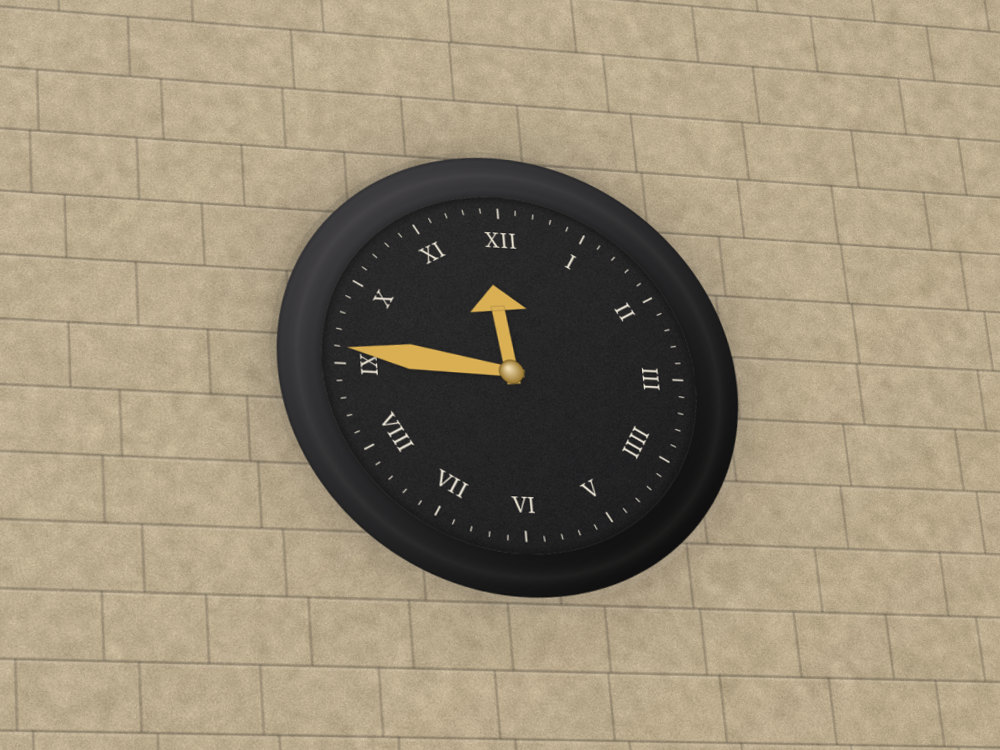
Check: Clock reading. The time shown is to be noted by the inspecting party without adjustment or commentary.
11:46
